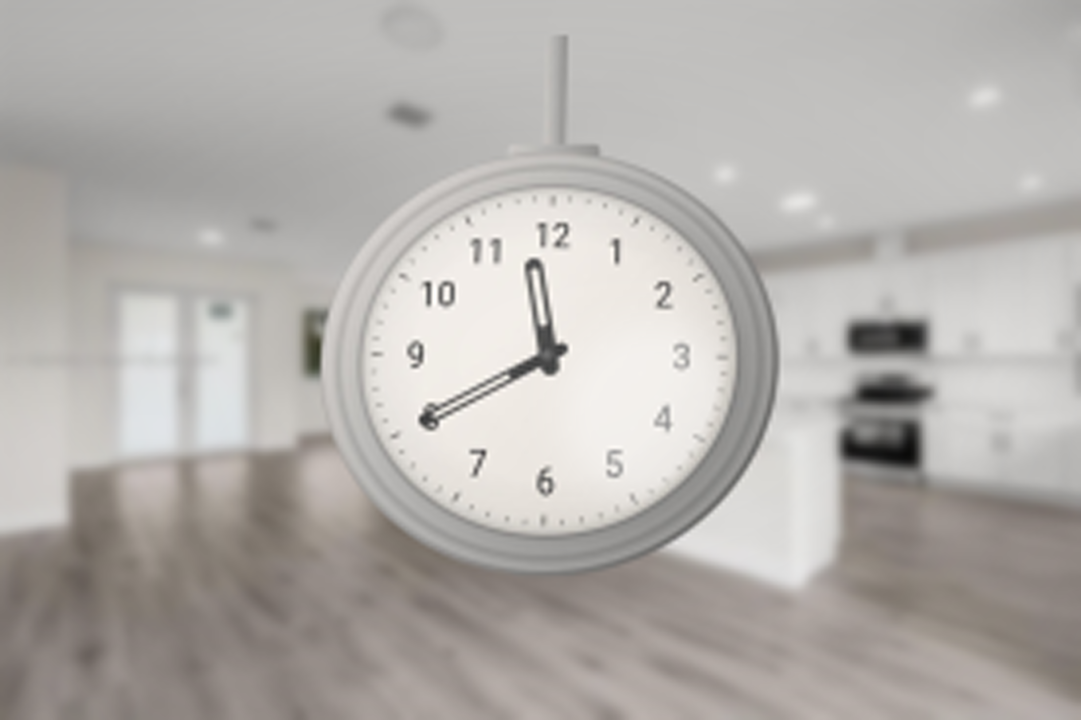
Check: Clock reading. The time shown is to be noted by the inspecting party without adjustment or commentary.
11:40
